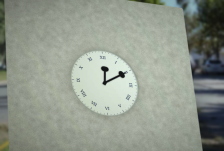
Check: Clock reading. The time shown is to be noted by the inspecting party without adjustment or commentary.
12:10
